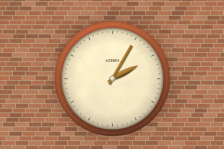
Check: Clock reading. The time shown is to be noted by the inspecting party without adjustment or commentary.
2:05
